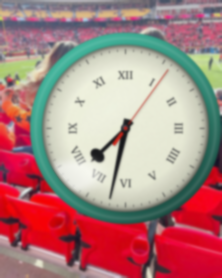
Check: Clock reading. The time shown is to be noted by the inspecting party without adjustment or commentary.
7:32:06
